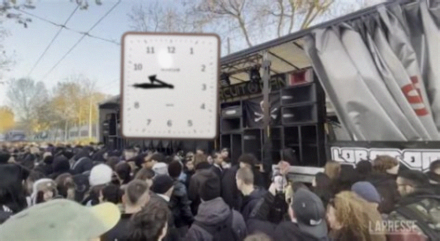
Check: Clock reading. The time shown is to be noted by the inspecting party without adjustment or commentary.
9:45
